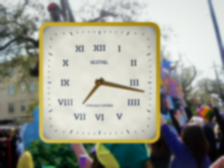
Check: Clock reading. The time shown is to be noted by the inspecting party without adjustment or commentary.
7:17
